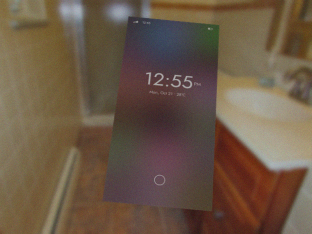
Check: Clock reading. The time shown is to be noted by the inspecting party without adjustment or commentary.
12:55
